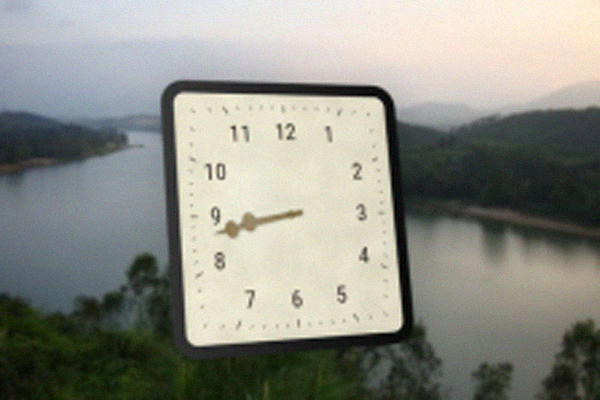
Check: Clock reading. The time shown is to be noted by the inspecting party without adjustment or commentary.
8:43
